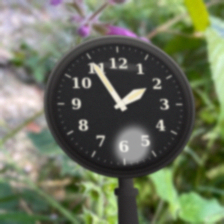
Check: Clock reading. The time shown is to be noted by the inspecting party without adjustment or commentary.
1:55
